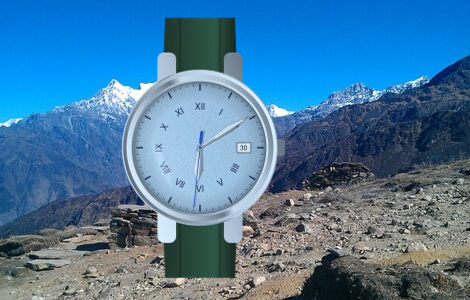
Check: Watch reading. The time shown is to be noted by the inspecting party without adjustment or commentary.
6:09:31
